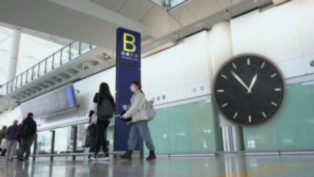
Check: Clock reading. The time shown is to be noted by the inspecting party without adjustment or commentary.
12:53
